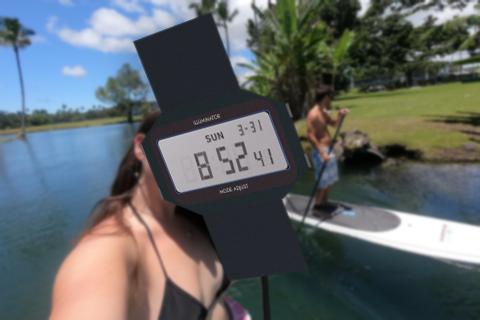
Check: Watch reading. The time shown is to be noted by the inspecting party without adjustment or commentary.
8:52:41
